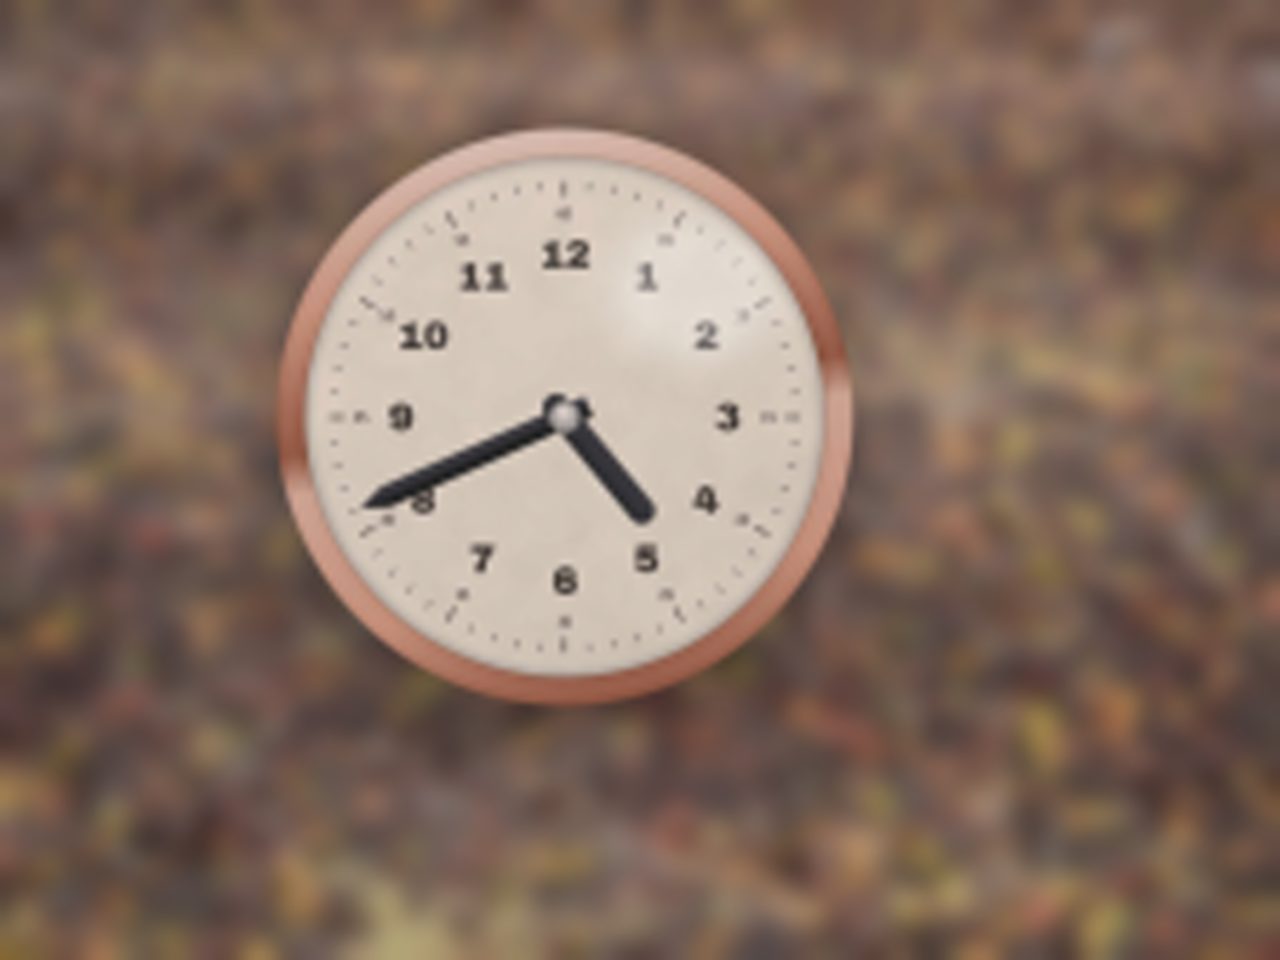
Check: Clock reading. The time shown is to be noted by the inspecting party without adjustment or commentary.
4:41
